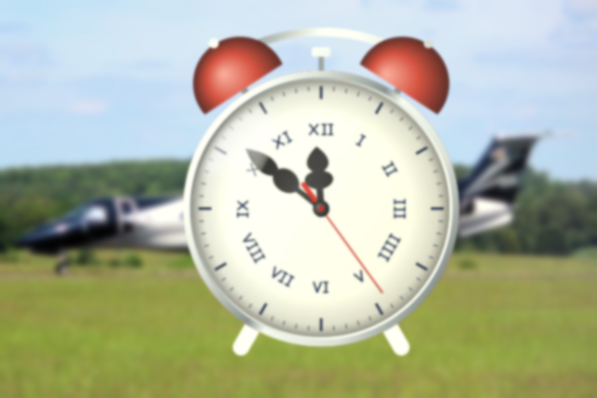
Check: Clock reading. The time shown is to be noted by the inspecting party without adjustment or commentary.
11:51:24
